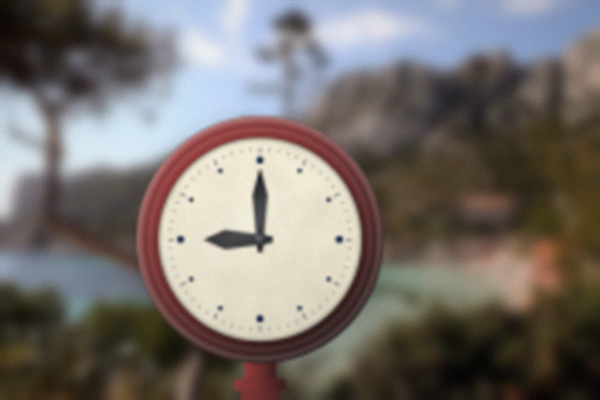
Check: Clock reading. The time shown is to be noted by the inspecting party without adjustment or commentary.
9:00
